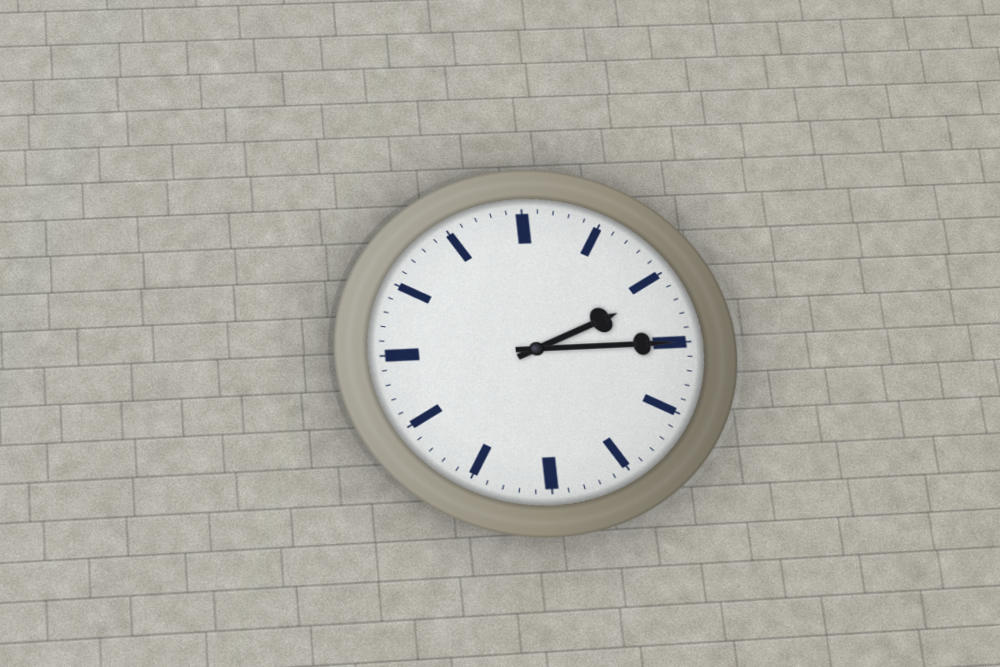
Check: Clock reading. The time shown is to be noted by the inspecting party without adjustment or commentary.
2:15
